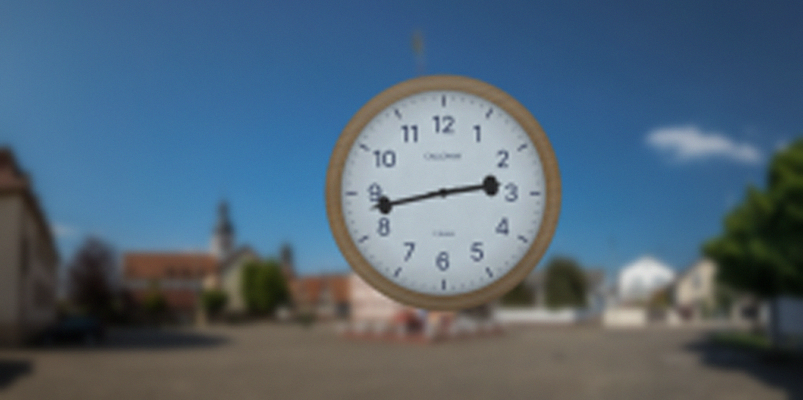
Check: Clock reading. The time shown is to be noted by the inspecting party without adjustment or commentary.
2:43
